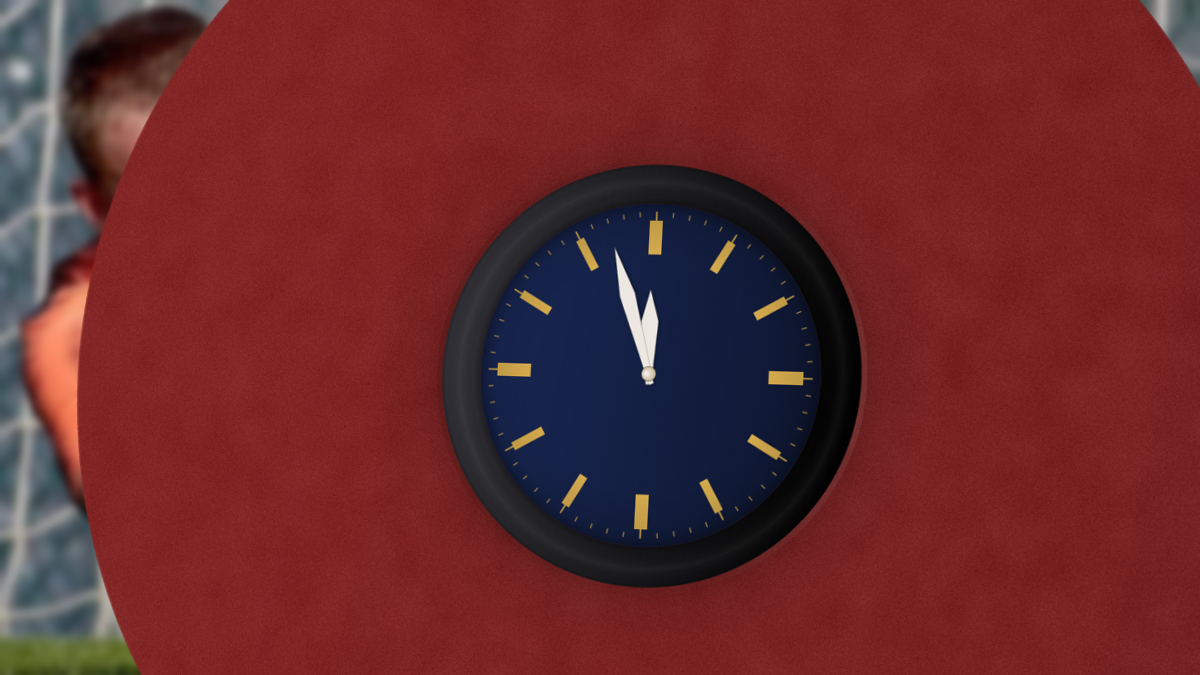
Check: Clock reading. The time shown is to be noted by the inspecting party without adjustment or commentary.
11:57
